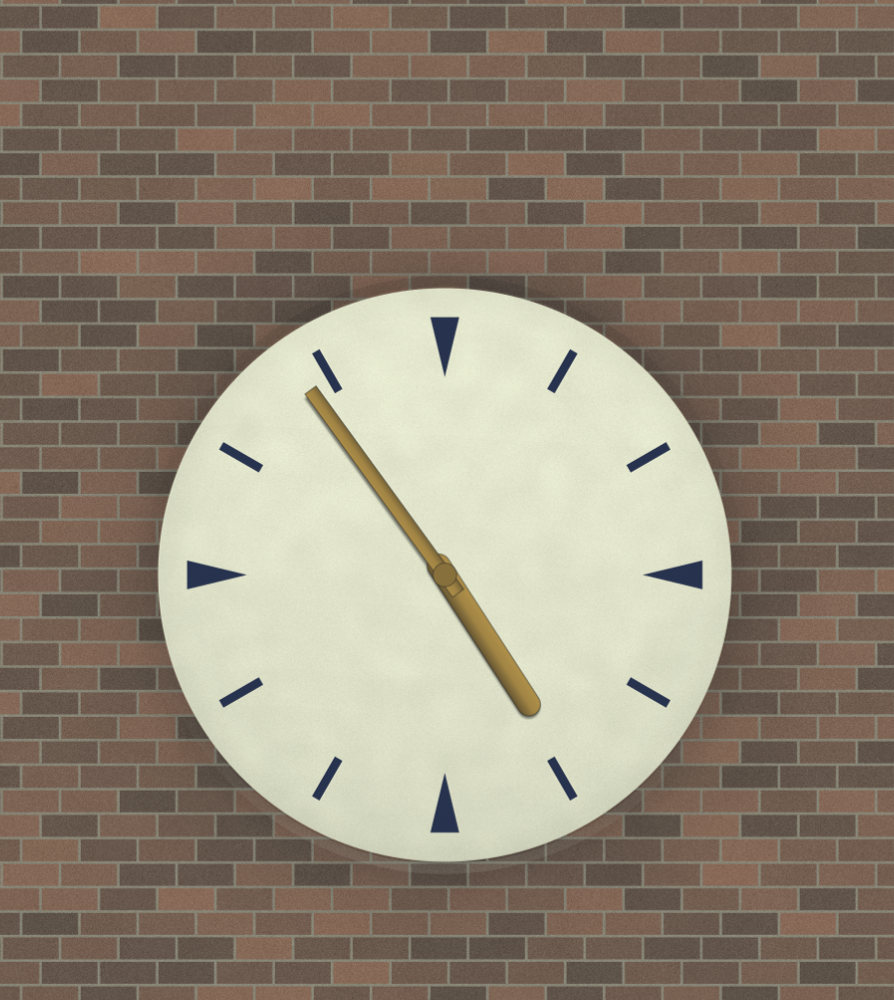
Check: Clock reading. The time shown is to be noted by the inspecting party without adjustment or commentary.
4:54
